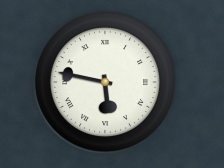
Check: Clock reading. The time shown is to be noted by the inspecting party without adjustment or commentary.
5:47
